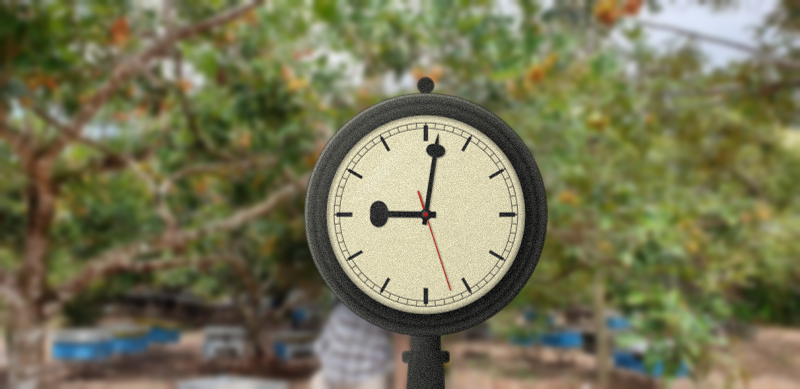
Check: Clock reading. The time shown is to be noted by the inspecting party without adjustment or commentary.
9:01:27
